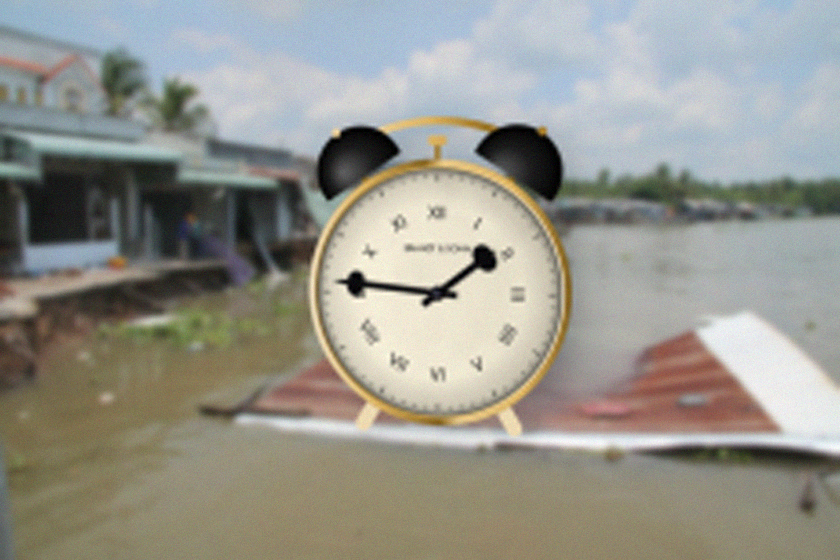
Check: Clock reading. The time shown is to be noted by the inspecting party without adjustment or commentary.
1:46
